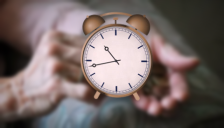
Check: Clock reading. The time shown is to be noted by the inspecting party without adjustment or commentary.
10:43
